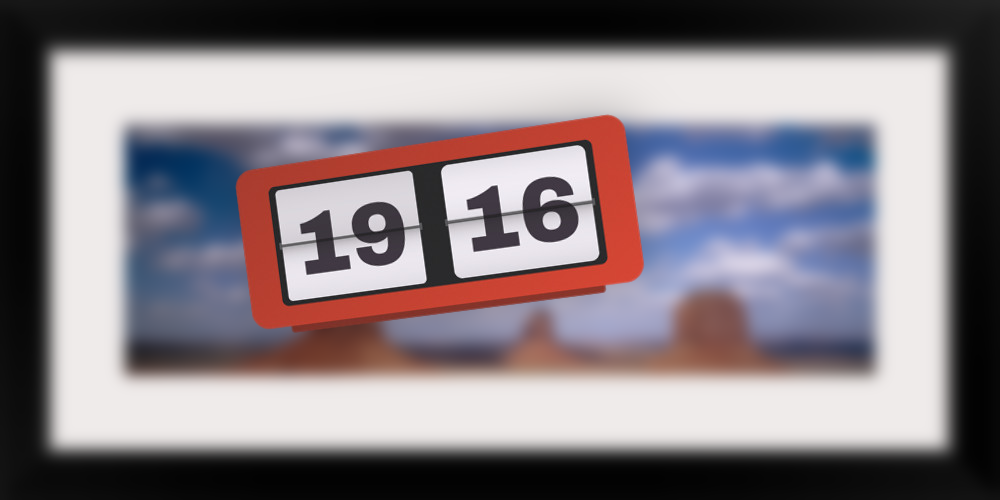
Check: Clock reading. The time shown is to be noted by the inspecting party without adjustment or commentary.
19:16
